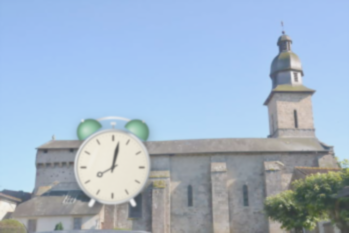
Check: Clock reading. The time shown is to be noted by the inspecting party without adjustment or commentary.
8:02
